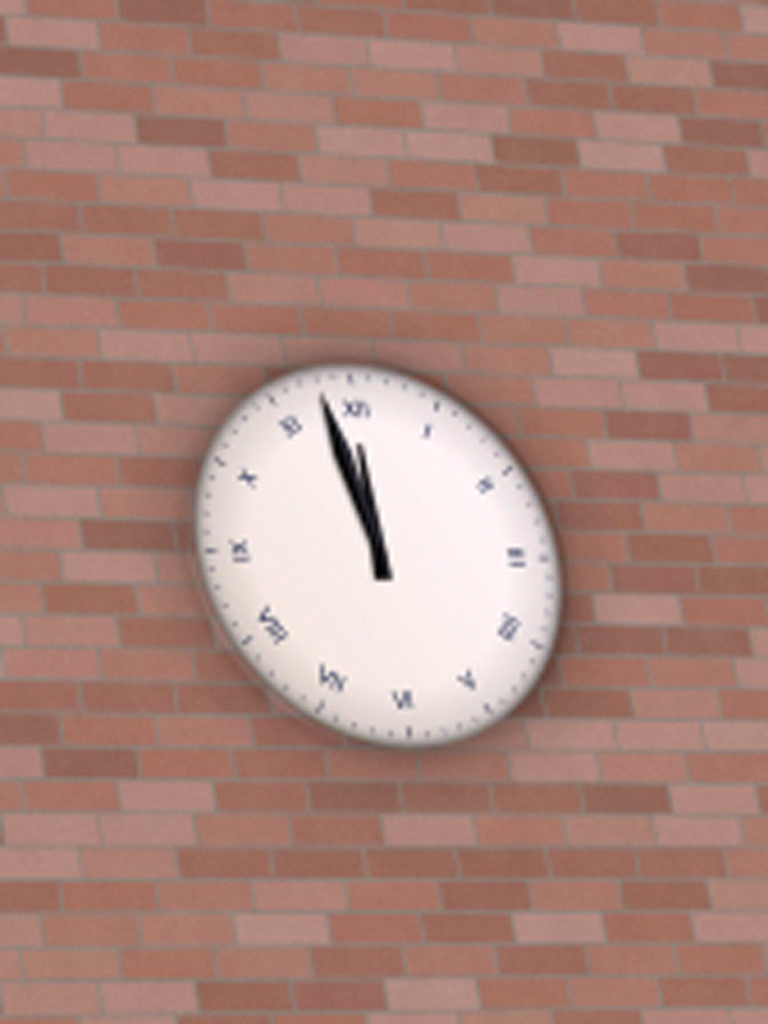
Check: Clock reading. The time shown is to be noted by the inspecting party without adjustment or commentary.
11:58
